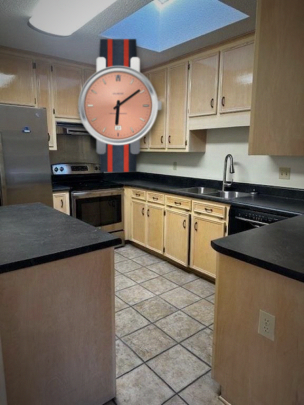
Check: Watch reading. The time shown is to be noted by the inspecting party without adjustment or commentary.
6:09
